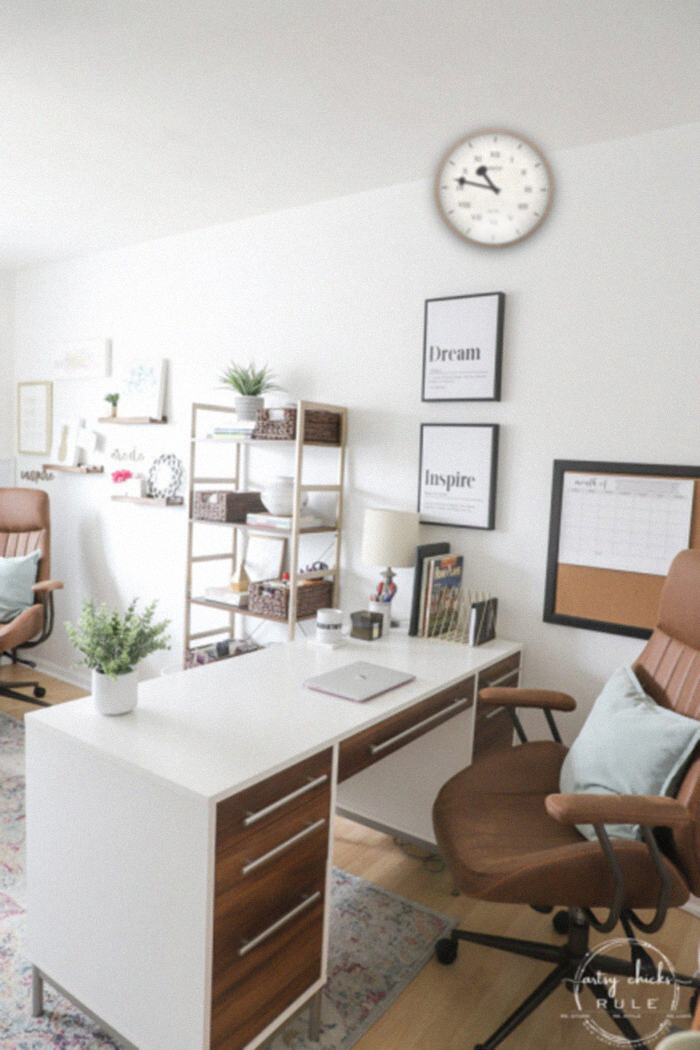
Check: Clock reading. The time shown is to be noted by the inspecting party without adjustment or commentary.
10:47
